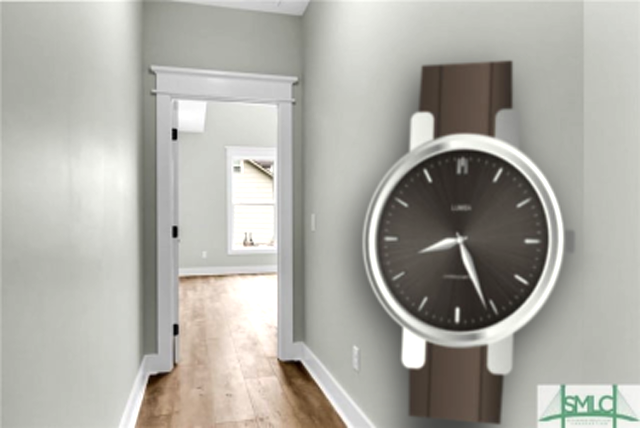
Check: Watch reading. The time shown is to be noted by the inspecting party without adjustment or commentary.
8:26
